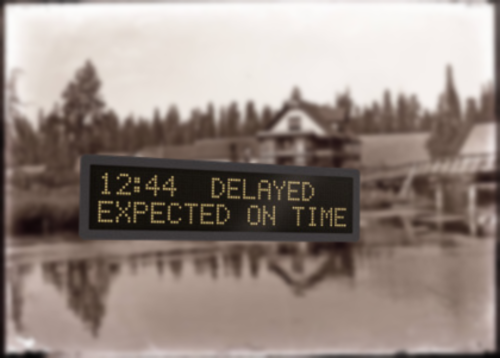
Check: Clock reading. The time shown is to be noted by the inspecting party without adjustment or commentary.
12:44
